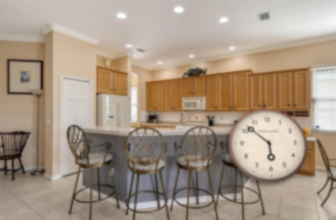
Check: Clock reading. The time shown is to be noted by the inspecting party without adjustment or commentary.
5:52
